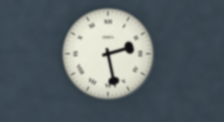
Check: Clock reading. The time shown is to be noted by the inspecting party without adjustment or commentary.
2:28
